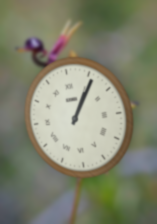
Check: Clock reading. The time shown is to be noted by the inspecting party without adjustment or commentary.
1:06
